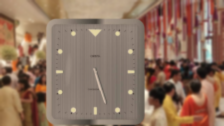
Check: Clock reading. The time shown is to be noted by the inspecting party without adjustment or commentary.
5:27
